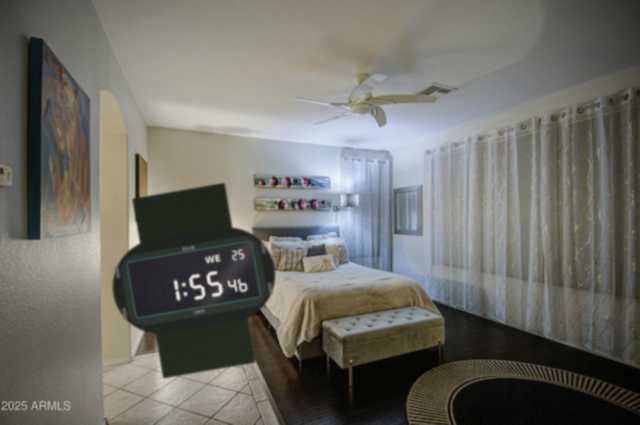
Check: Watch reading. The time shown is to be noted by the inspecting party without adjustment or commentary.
1:55:46
